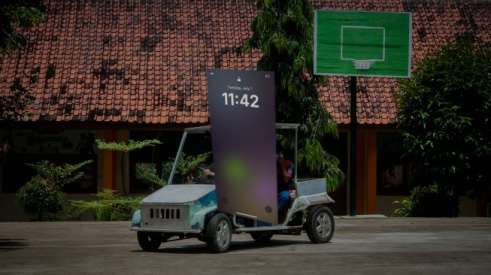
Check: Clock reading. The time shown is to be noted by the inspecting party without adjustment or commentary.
11:42
